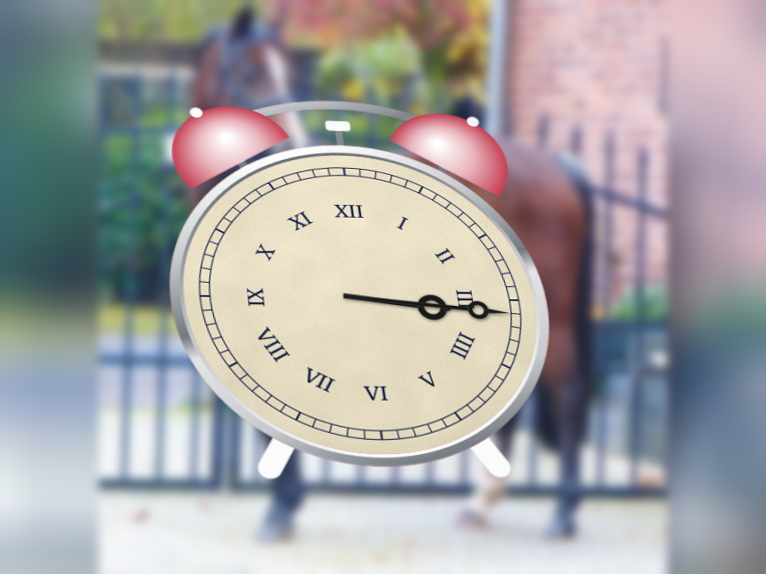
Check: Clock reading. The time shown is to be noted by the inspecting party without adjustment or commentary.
3:16
